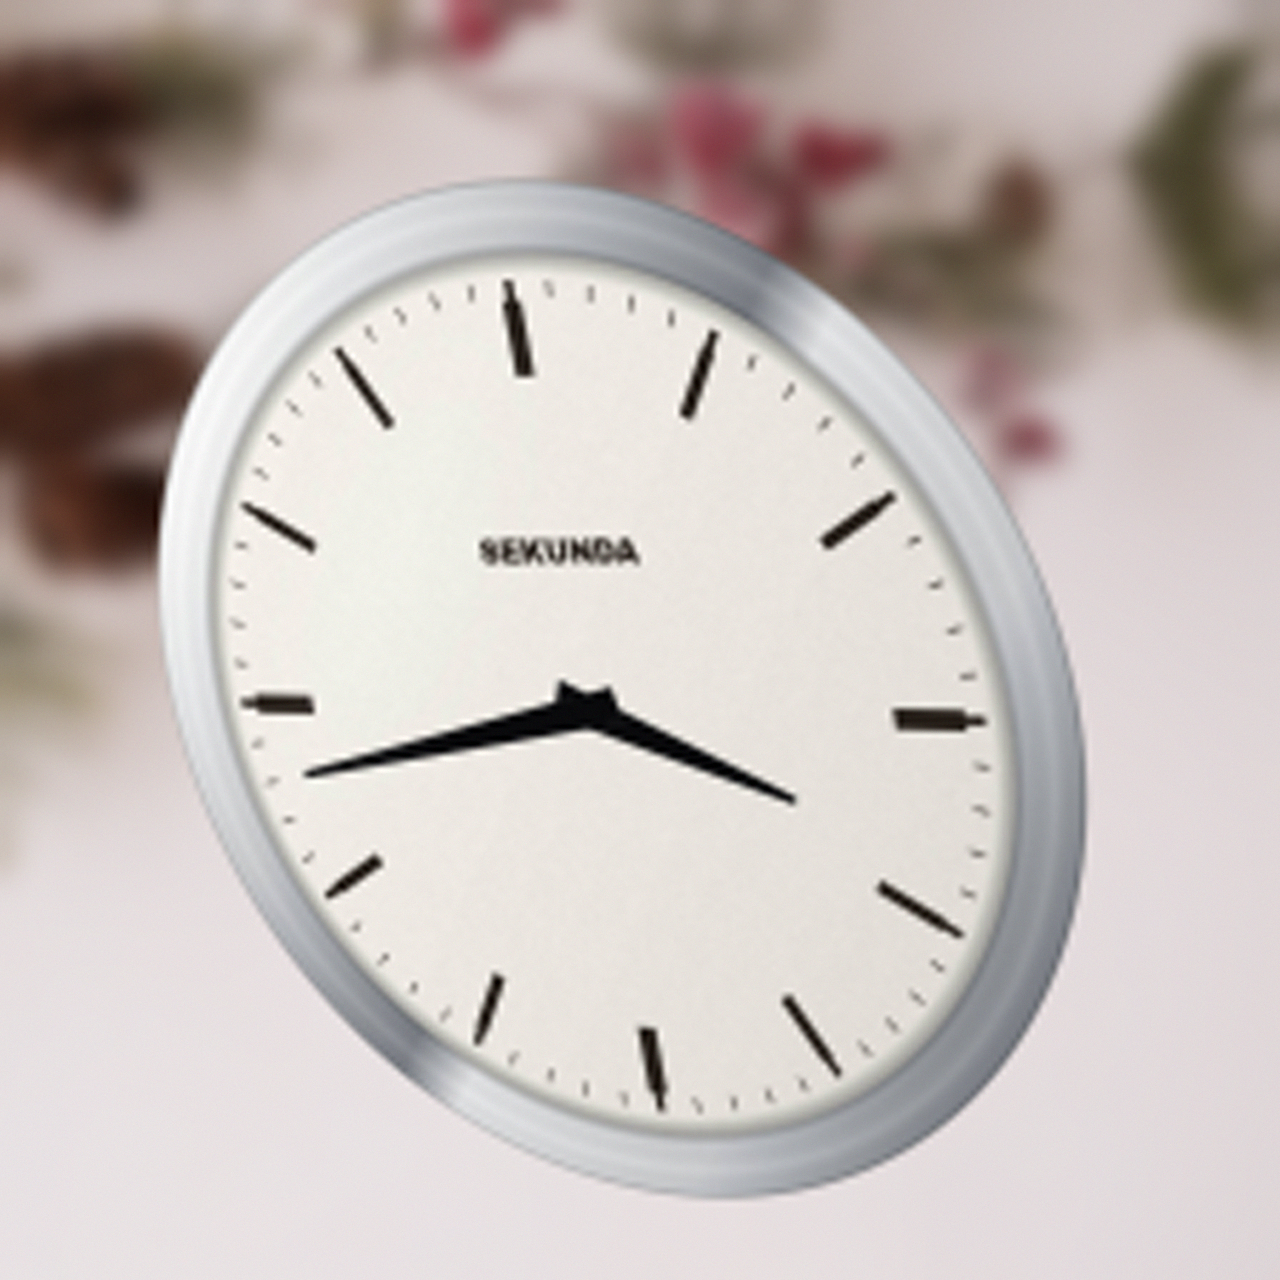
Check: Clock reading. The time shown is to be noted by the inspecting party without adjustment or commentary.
3:43
